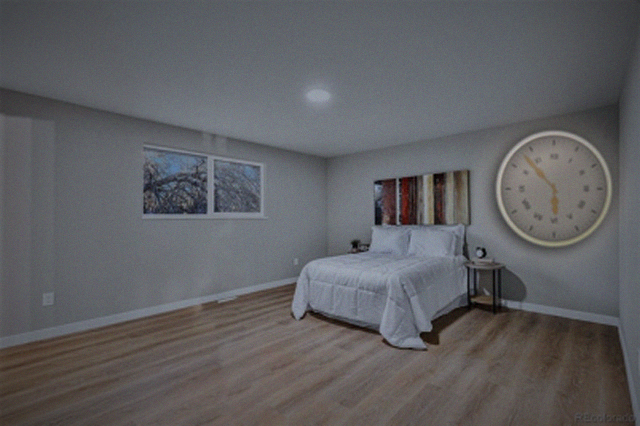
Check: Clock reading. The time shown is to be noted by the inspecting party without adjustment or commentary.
5:53
